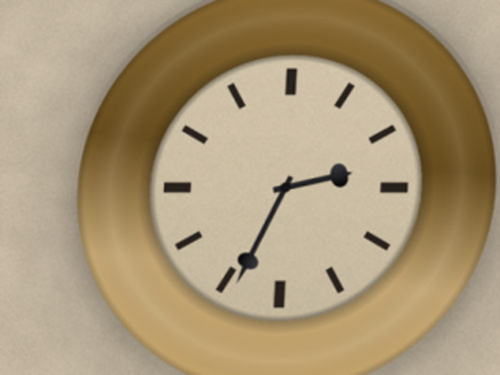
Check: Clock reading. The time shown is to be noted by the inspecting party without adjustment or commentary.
2:34
